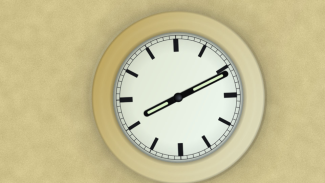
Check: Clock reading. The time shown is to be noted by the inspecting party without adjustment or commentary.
8:11
